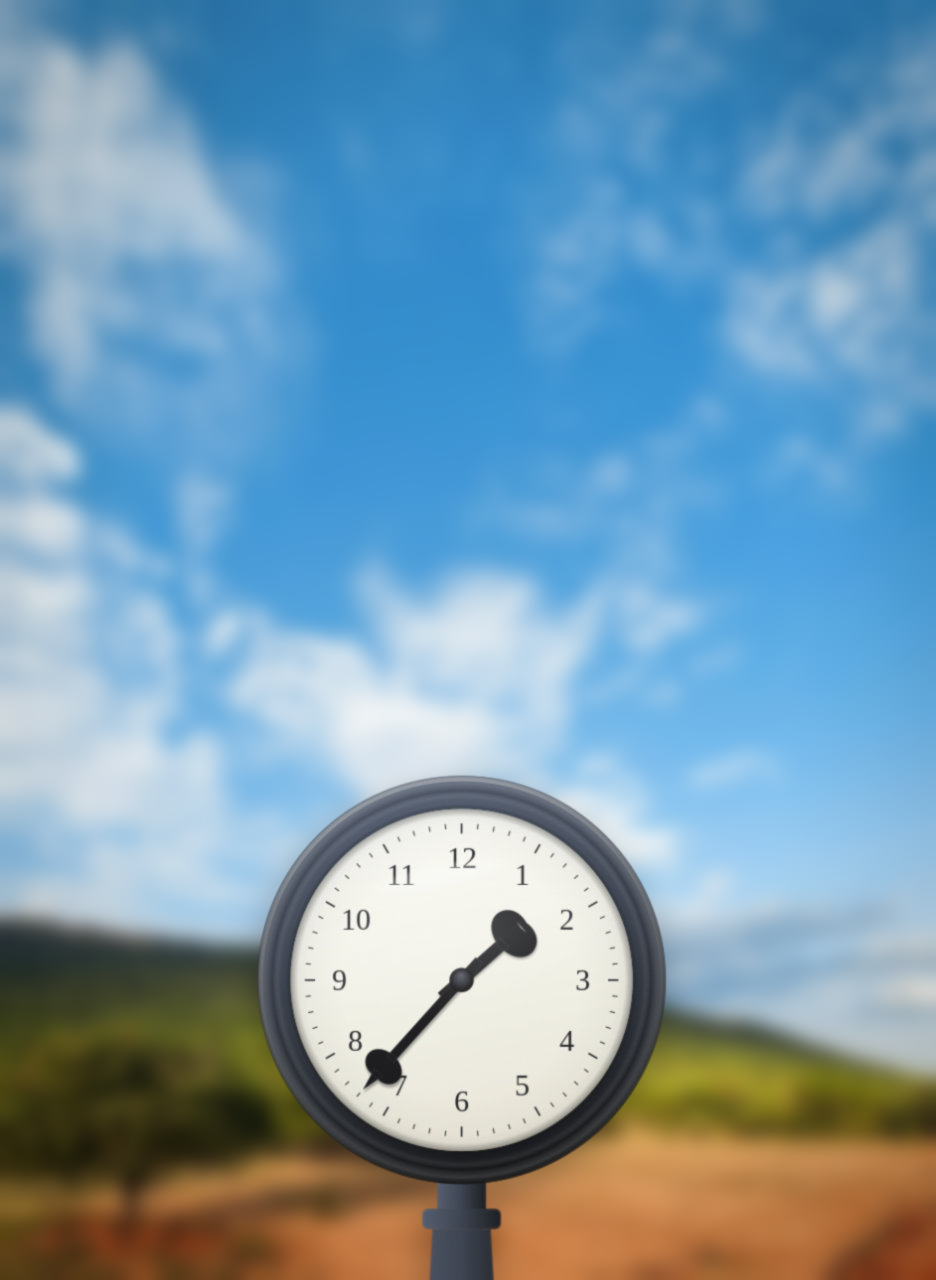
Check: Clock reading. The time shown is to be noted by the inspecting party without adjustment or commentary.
1:37
